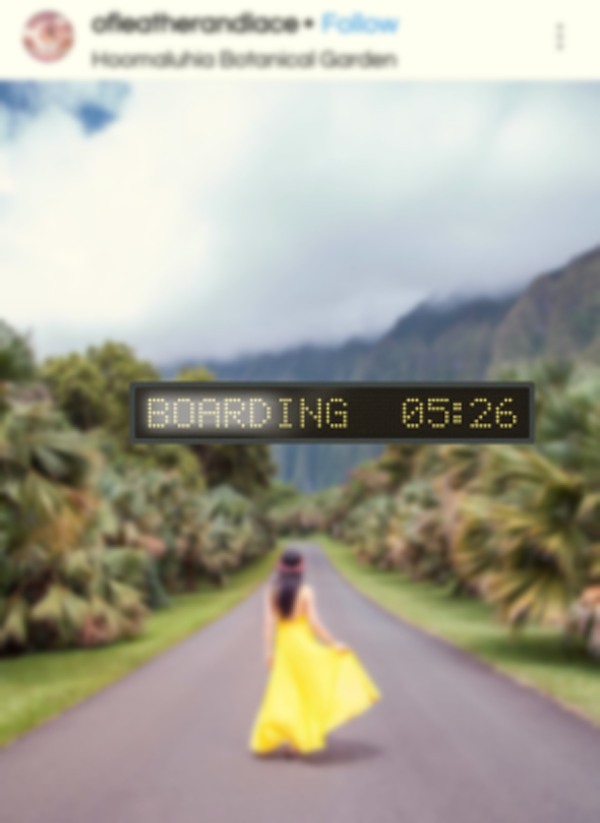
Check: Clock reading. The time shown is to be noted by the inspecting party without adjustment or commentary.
5:26
